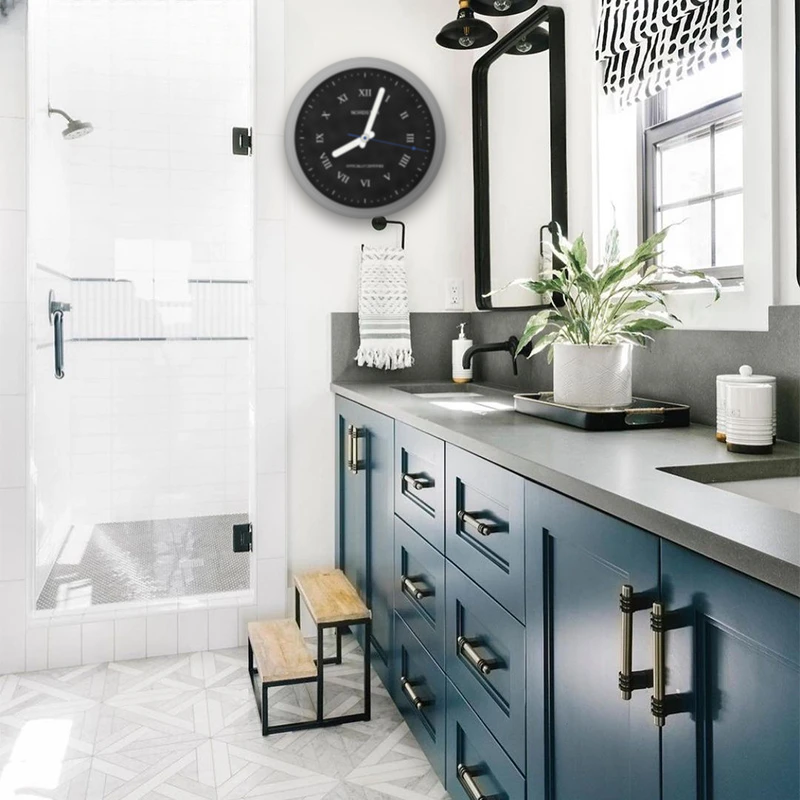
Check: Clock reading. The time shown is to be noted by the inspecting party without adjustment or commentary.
8:03:17
